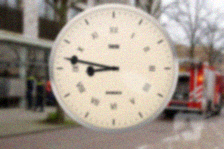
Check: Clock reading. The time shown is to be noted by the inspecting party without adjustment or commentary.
8:47
